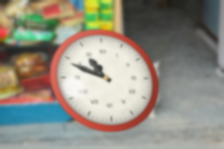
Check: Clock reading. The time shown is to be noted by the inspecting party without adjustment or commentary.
10:49
